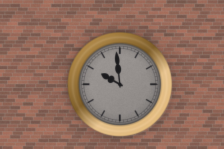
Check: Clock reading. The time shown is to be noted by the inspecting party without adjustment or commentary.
9:59
